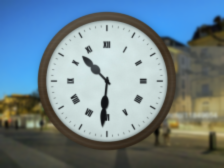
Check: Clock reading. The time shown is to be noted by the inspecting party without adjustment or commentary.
10:31
